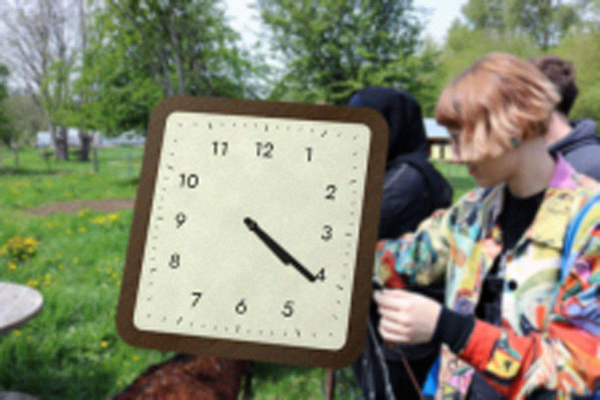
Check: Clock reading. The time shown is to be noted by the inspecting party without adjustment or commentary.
4:21
